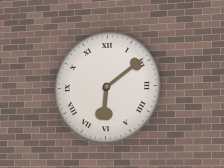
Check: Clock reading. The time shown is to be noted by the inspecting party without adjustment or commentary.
6:09
